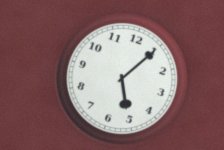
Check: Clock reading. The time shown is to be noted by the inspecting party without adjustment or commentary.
5:05
